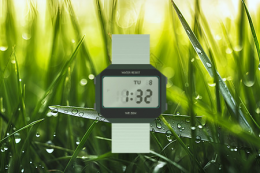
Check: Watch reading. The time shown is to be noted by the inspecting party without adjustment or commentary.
1:32
